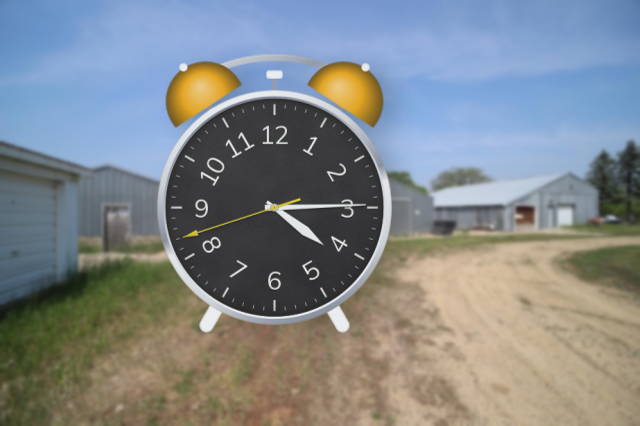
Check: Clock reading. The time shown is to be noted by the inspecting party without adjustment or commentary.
4:14:42
